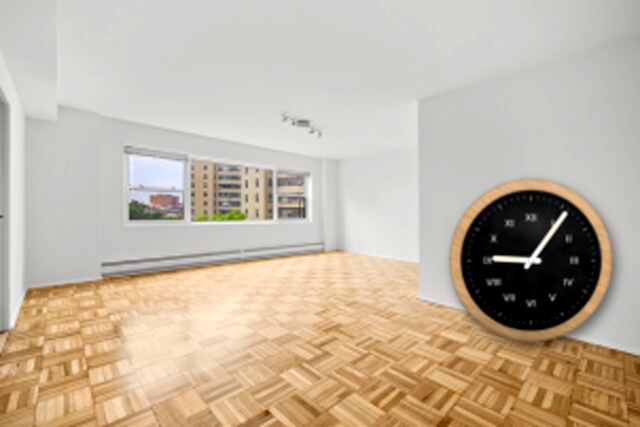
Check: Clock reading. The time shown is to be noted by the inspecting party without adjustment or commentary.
9:06
